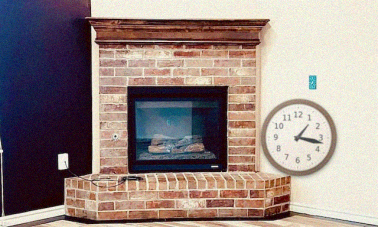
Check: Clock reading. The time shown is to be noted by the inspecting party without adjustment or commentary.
1:17
